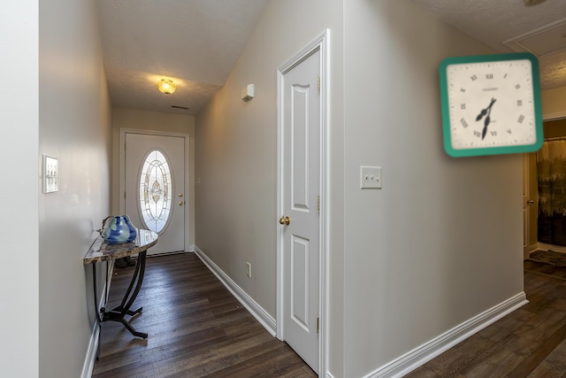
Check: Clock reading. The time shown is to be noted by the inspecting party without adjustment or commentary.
7:33
